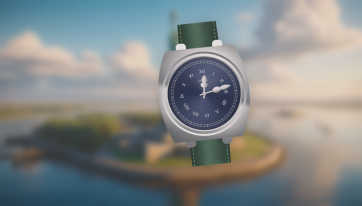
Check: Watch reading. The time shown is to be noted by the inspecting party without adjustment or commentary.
12:13
